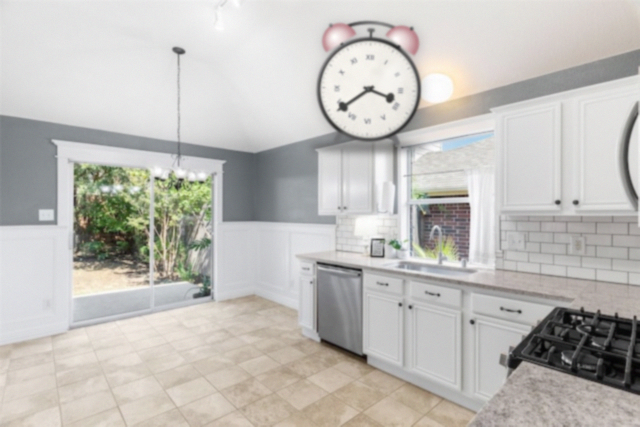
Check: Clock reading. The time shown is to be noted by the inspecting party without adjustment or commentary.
3:39
